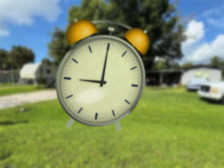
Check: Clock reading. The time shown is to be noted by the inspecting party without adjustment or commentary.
9:00
